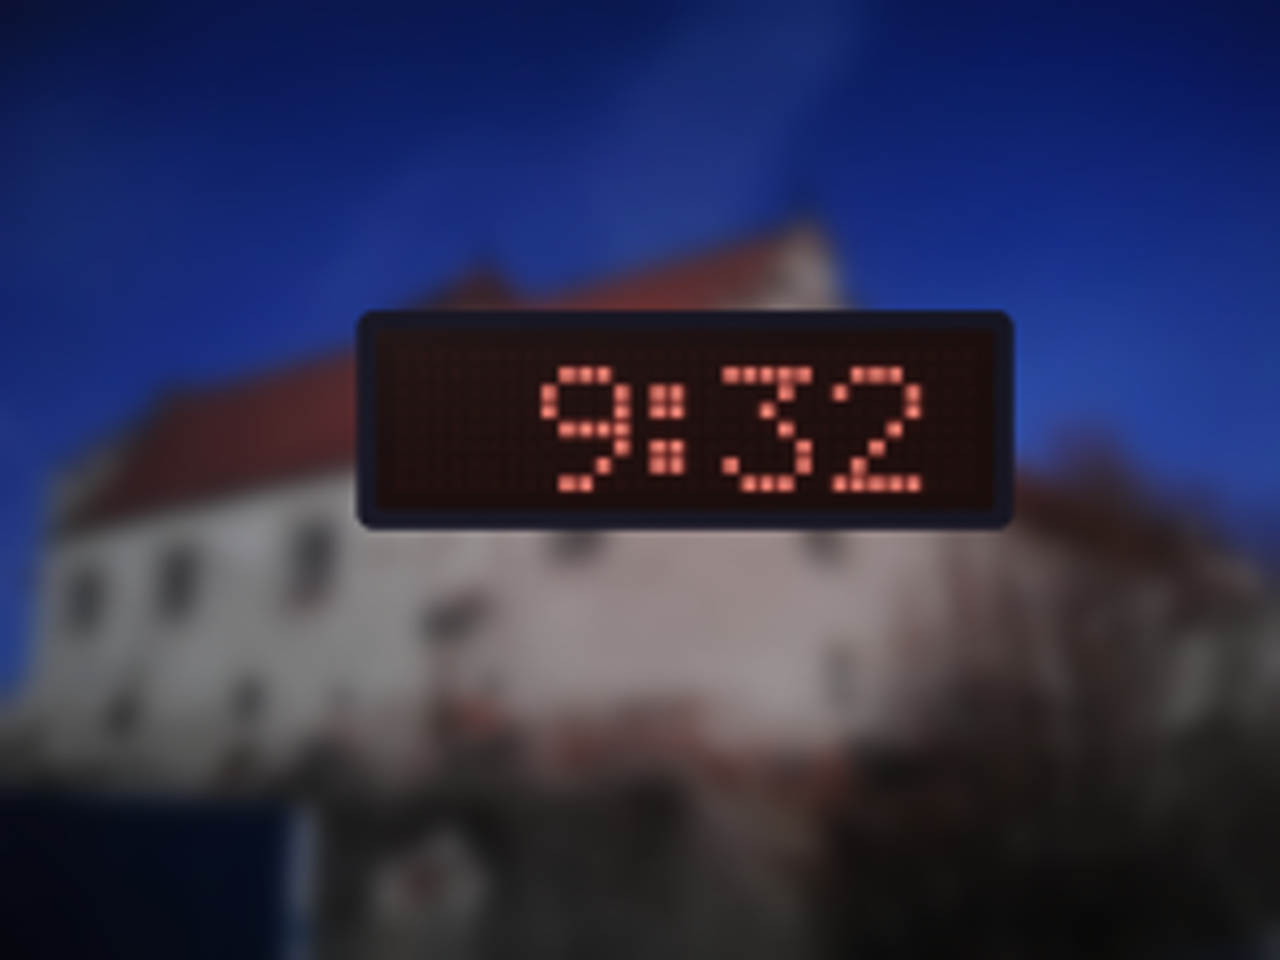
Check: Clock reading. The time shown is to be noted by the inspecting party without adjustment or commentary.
9:32
